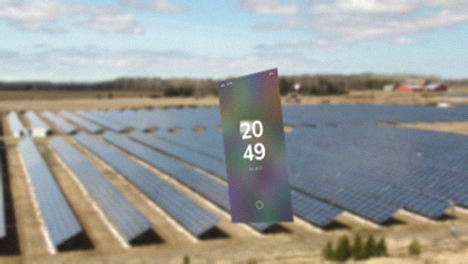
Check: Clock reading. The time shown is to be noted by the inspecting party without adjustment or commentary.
20:49
